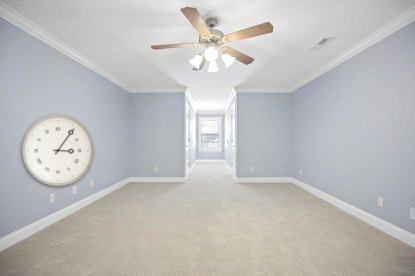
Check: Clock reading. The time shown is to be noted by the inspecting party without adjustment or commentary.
3:06
